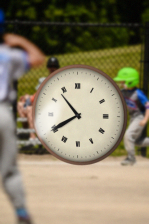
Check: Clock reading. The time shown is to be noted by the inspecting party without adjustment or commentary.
10:40
